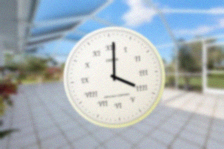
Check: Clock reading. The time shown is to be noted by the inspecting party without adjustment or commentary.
4:01
